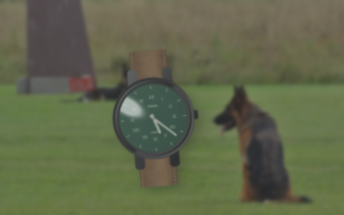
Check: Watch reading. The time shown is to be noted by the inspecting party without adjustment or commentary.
5:22
